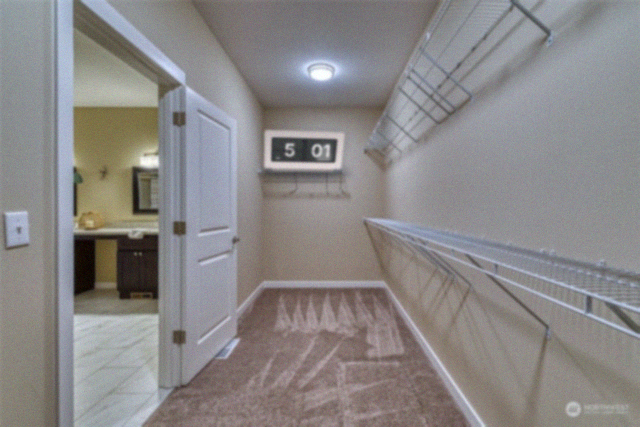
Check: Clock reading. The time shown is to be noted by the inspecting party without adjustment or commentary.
5:01
